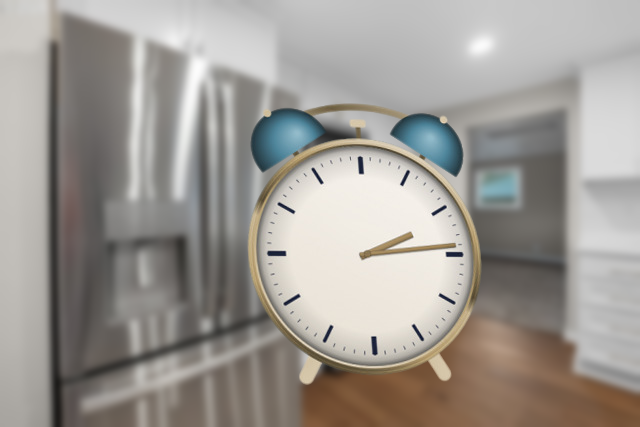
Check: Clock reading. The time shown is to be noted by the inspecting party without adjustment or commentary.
2:14
